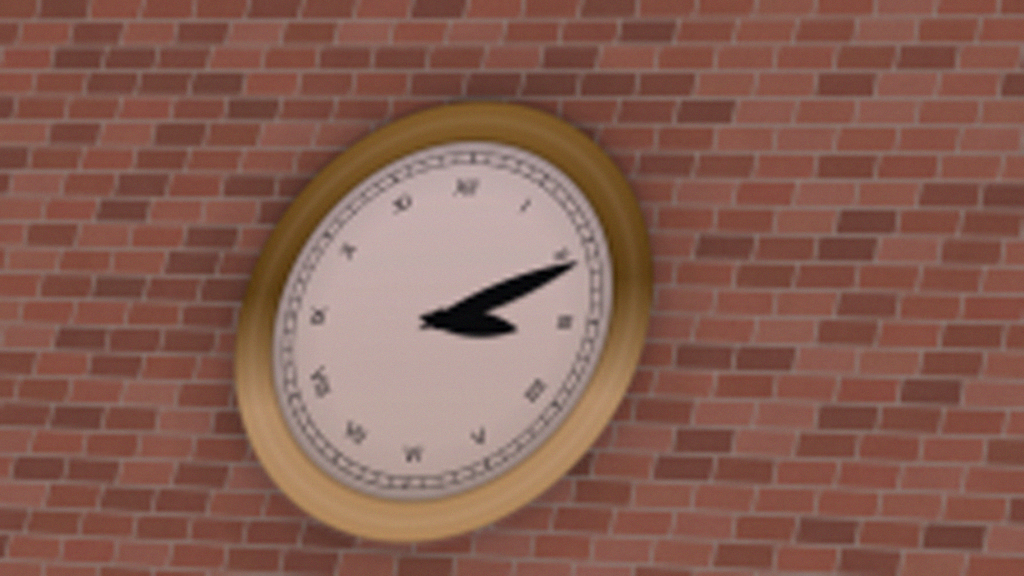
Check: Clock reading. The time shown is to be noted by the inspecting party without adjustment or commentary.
3:11
